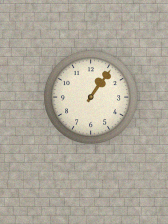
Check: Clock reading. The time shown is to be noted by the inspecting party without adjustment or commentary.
1:06
